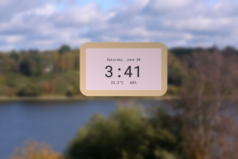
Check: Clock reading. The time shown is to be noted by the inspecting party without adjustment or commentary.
3:41
